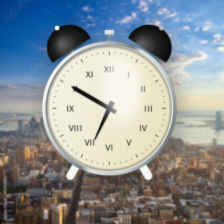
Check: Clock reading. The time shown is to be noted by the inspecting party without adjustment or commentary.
6:50
